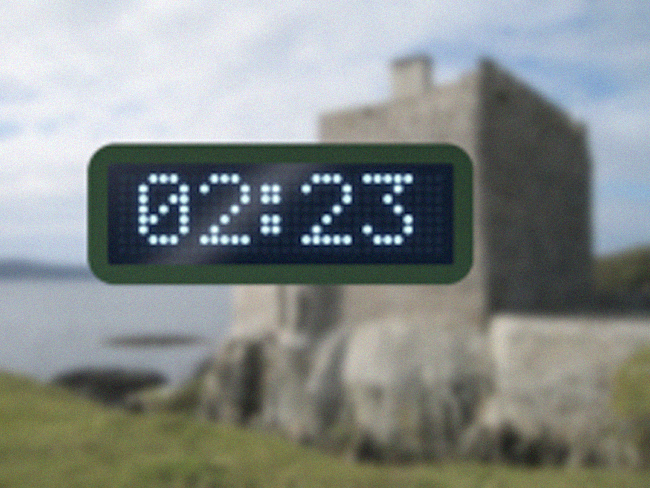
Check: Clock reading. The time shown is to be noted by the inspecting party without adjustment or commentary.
2:23
